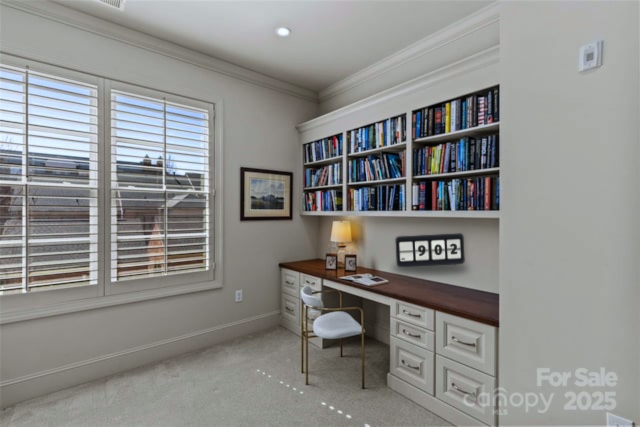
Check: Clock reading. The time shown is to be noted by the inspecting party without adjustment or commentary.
9:02
